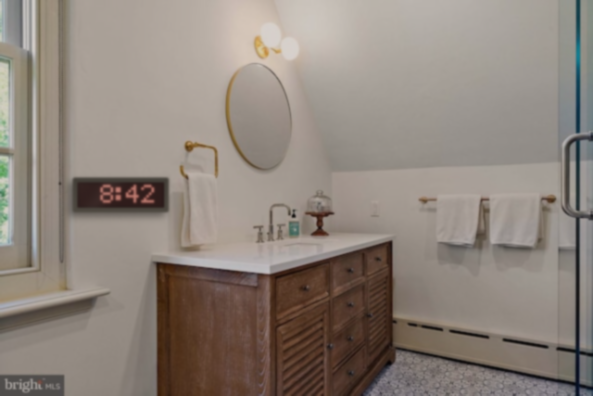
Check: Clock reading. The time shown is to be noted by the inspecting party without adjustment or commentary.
8:42
